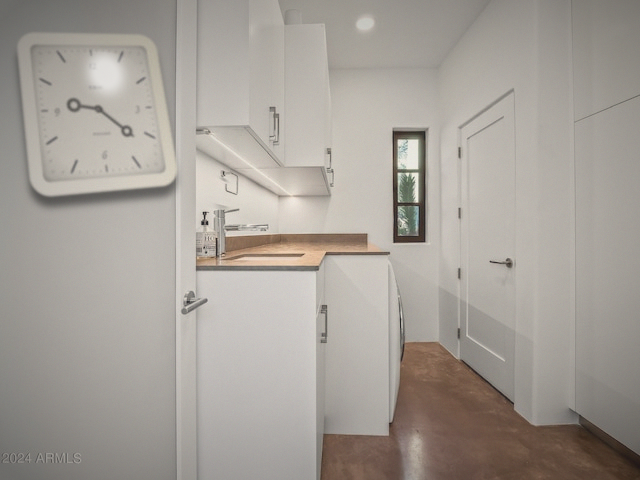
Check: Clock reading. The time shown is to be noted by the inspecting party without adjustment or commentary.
9:22
